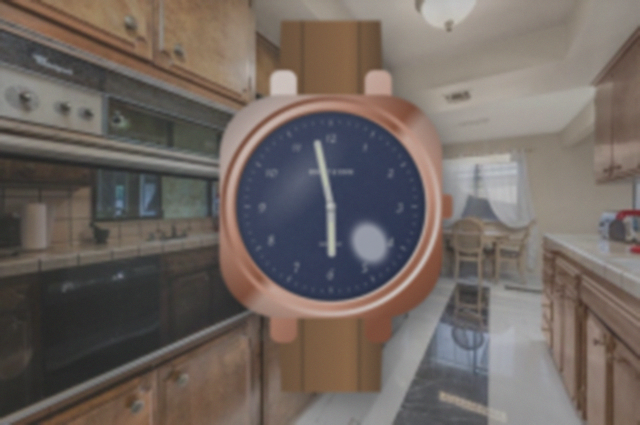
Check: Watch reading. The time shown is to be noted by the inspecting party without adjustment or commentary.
5:58
